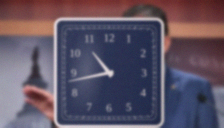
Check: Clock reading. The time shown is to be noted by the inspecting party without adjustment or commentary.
10:43
